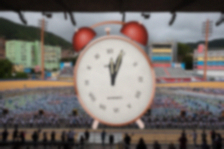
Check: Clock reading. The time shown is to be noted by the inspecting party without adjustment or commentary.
12:04
